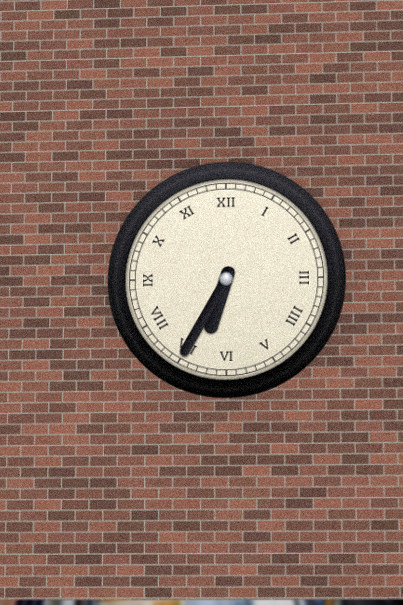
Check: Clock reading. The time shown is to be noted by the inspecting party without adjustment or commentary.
6:35
